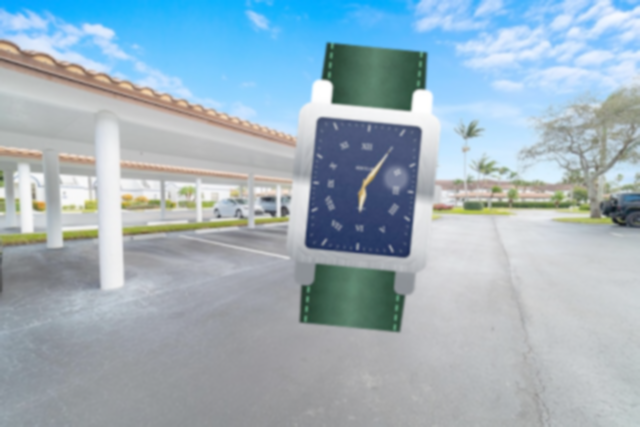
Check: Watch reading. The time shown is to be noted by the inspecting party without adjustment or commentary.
6:05
